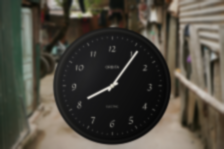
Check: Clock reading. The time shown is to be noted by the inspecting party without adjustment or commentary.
8:06
